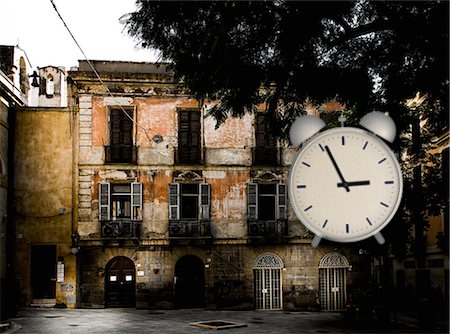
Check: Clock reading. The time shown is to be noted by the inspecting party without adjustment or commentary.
2:56
